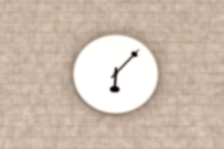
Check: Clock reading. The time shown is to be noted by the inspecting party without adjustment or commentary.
6:07
